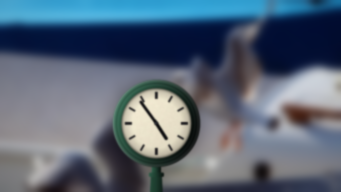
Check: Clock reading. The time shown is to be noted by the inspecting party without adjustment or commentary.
4:54
